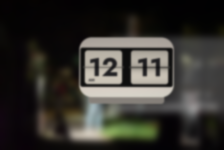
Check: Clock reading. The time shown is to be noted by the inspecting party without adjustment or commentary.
12:11
